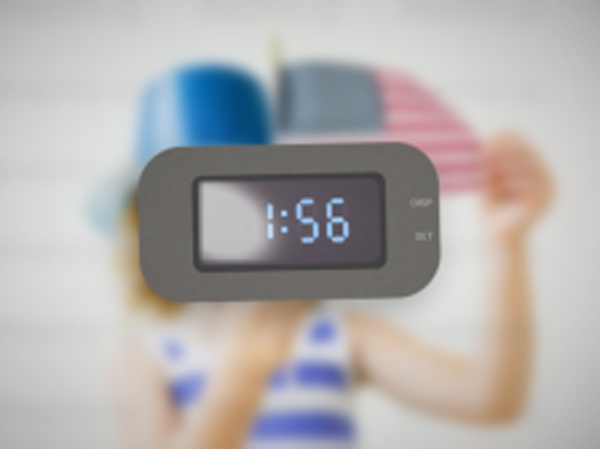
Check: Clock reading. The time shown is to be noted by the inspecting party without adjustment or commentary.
1:56
